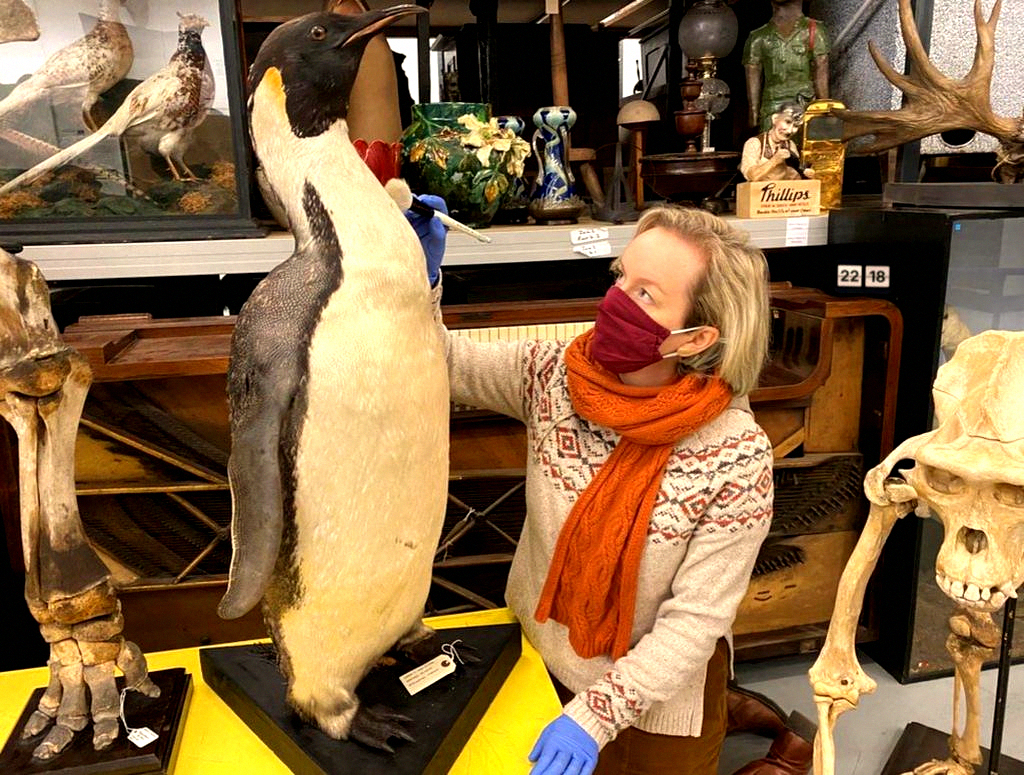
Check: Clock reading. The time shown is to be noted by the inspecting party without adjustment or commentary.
22:18
